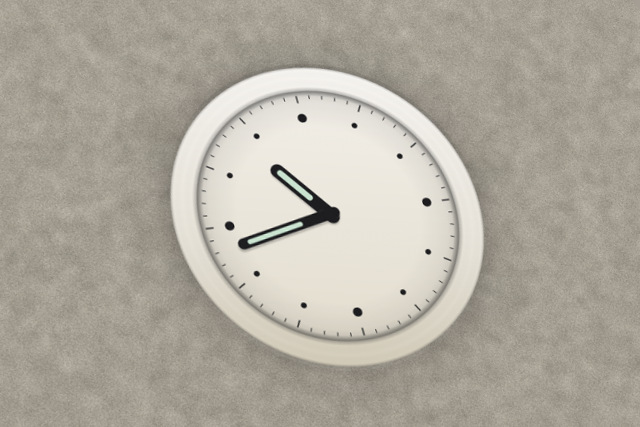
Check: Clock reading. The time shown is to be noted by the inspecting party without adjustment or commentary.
10:43
